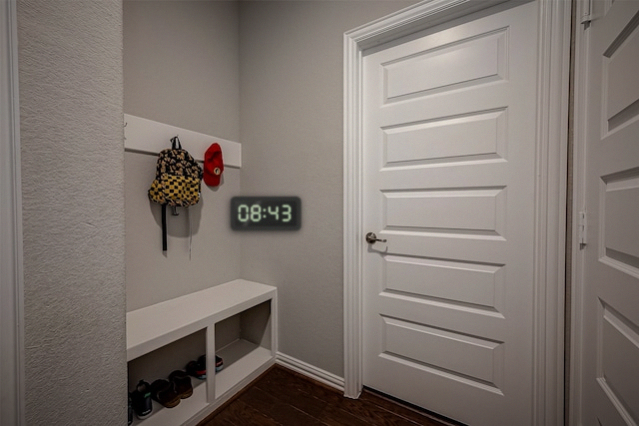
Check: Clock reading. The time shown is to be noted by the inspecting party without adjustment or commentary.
8:43
